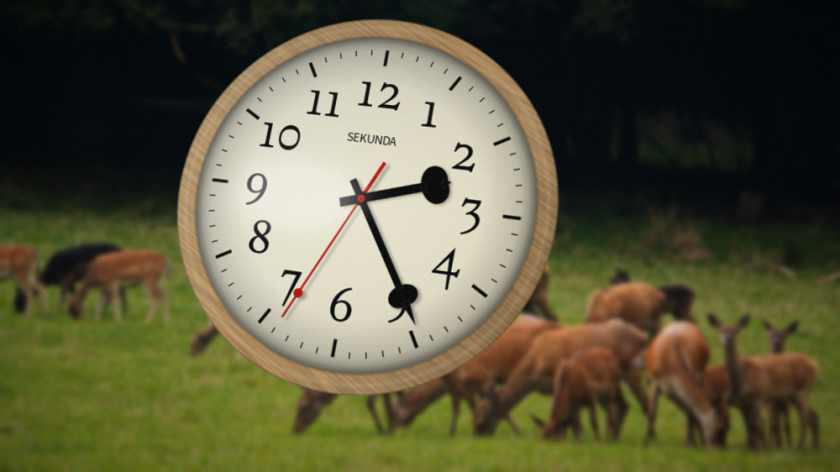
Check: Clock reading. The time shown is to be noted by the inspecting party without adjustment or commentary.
2:24:34
